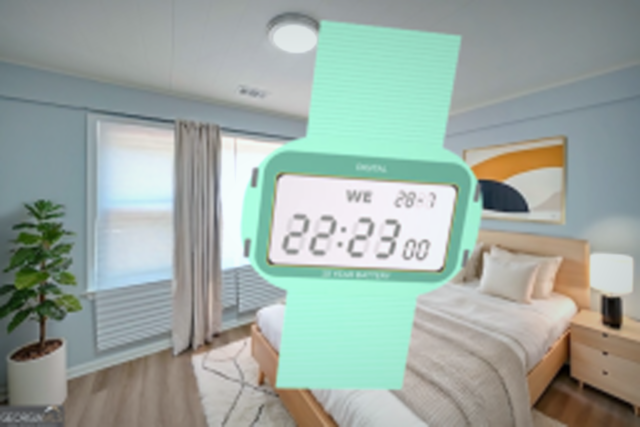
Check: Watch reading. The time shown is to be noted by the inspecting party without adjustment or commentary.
22:23:00
